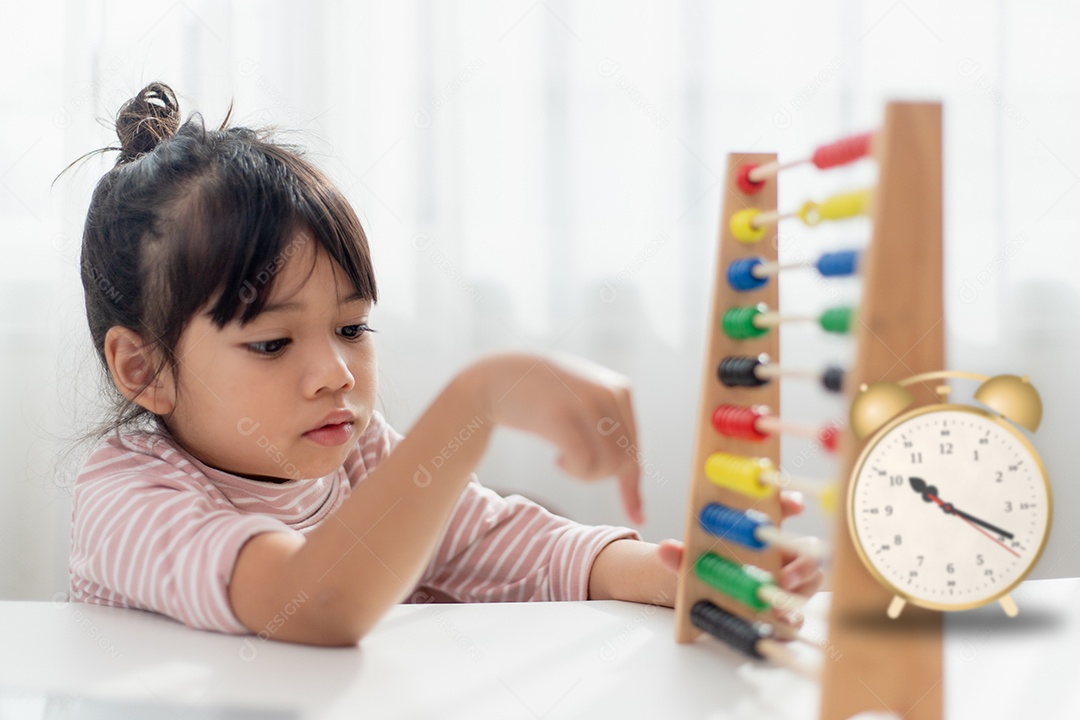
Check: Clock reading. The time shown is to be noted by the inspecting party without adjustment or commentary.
10:19:21
